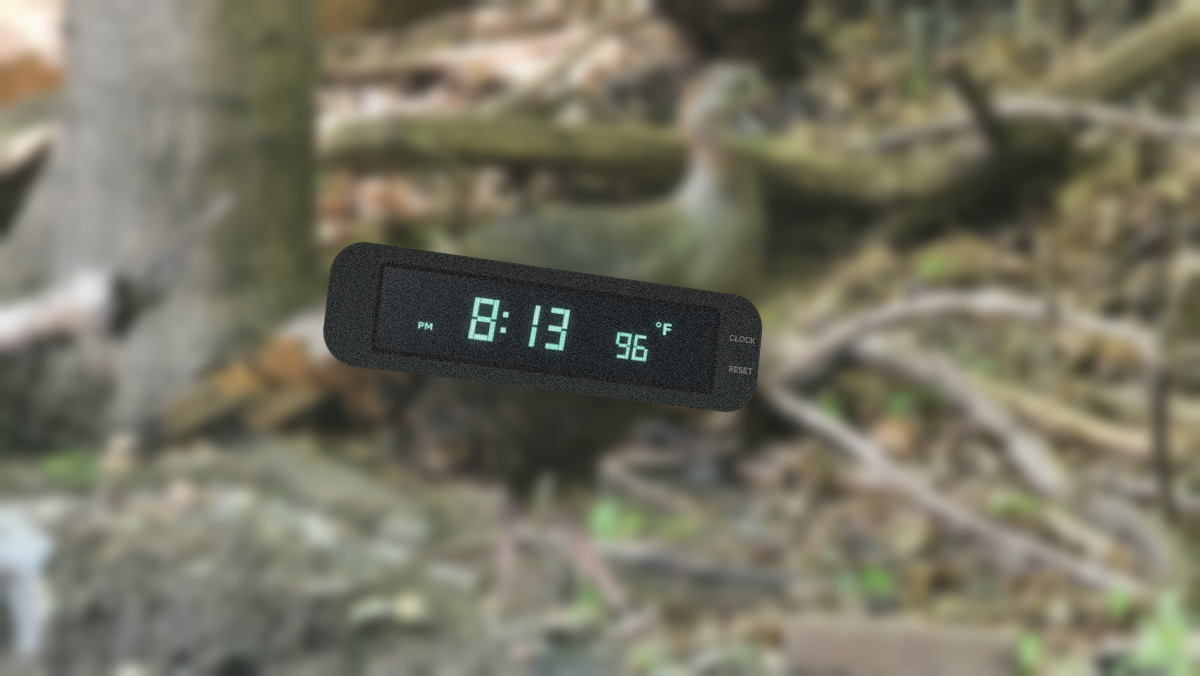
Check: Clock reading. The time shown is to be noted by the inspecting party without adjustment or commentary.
8:13
